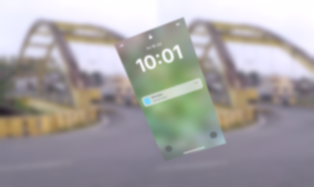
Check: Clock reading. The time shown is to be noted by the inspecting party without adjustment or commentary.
10:01
